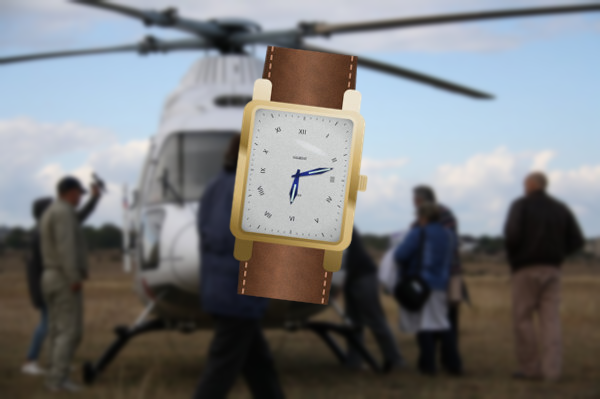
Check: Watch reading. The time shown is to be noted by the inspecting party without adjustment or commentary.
6:12
